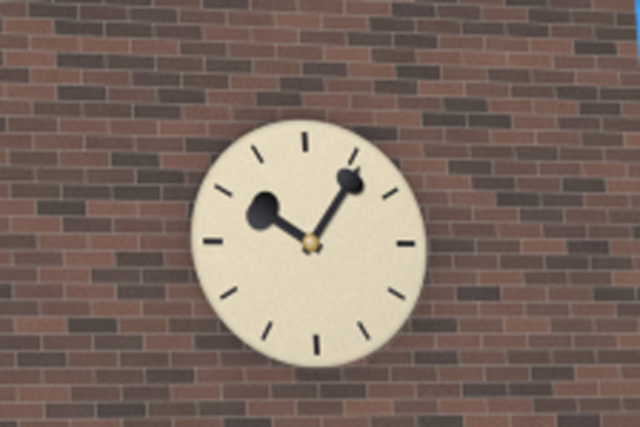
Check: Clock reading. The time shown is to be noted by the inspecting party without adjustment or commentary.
10:06
